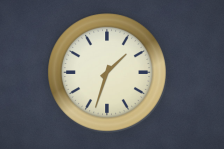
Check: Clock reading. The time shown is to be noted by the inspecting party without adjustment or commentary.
1:33
